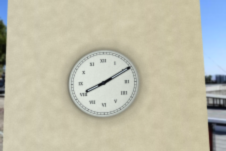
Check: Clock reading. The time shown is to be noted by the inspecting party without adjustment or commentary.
8:10
